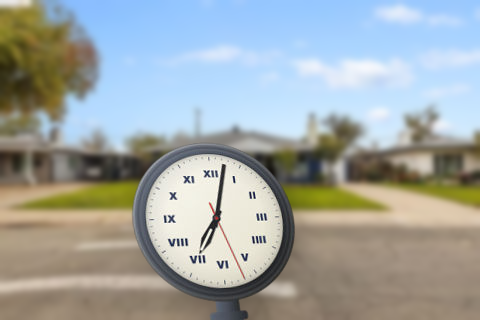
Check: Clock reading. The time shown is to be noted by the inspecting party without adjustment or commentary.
7:02:27
